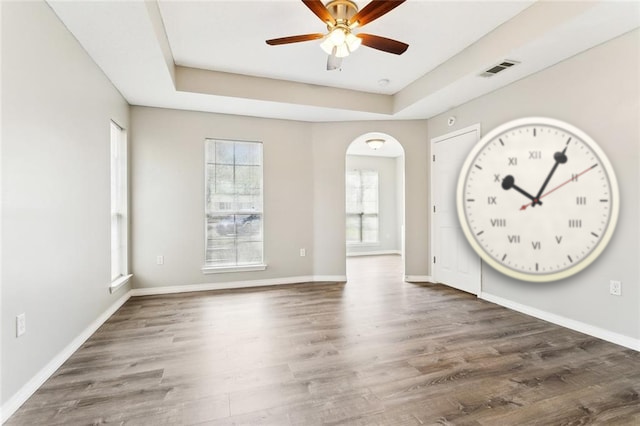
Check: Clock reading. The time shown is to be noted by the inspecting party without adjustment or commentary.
10:05:10
